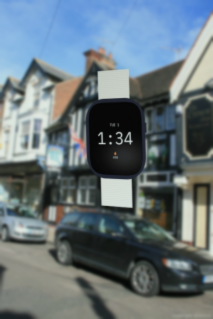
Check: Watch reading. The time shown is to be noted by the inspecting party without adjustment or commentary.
1:34
